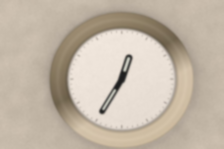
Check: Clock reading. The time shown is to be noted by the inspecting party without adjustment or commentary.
12:35
